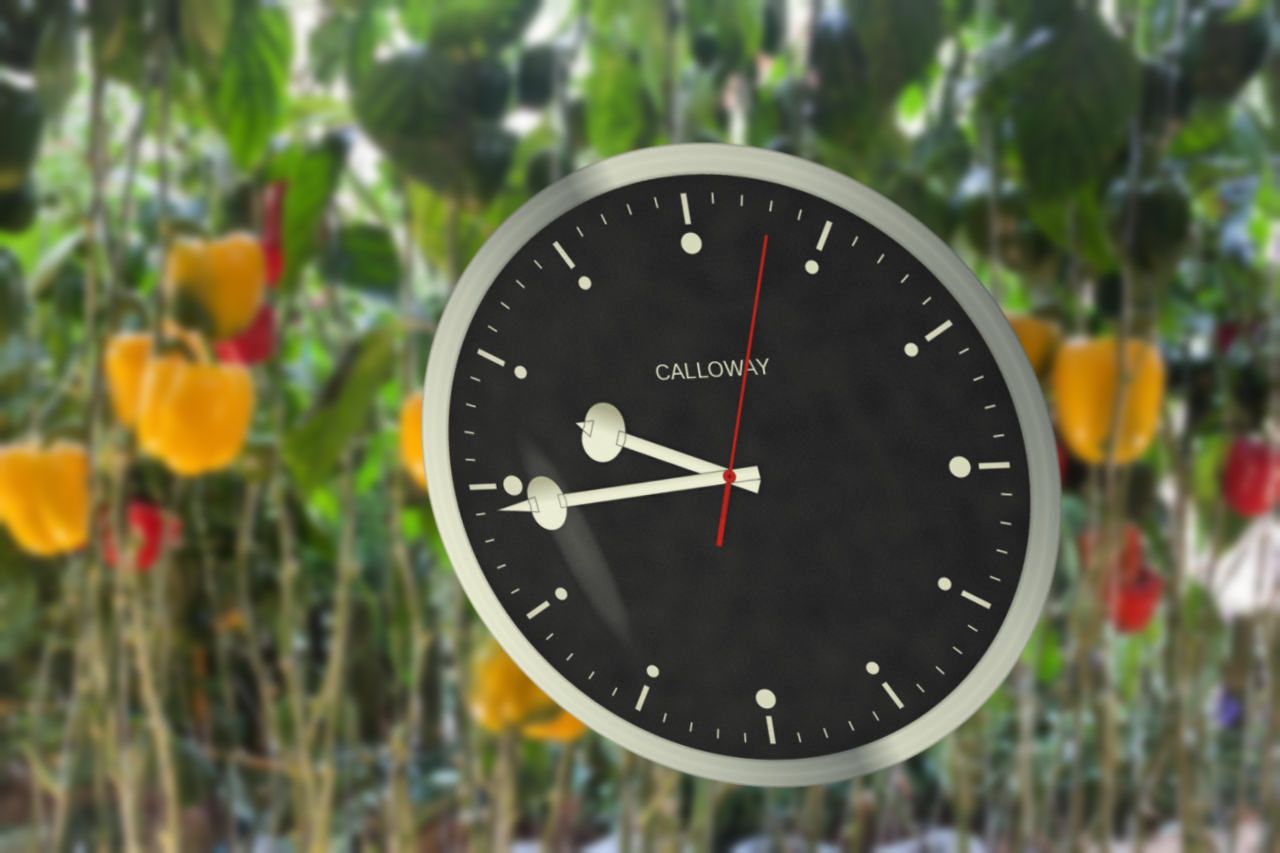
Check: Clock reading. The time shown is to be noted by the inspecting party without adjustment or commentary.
9:44:03
